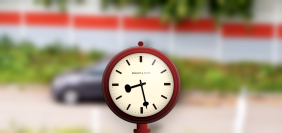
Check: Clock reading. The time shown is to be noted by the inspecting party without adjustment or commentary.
8:28
